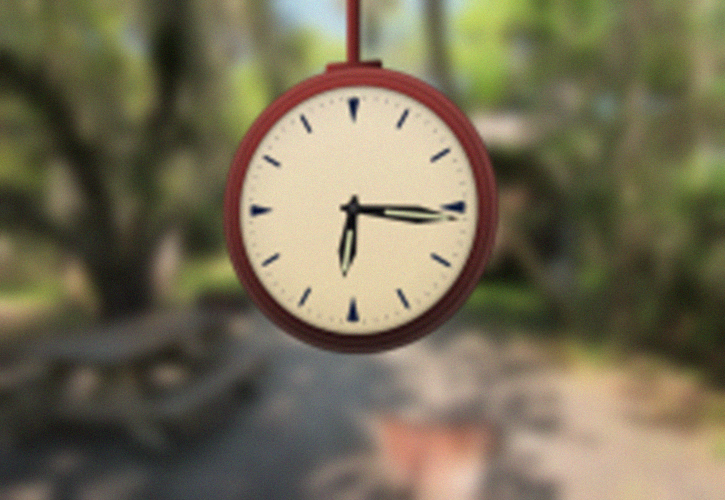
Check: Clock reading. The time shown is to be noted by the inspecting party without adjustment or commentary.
6:16
